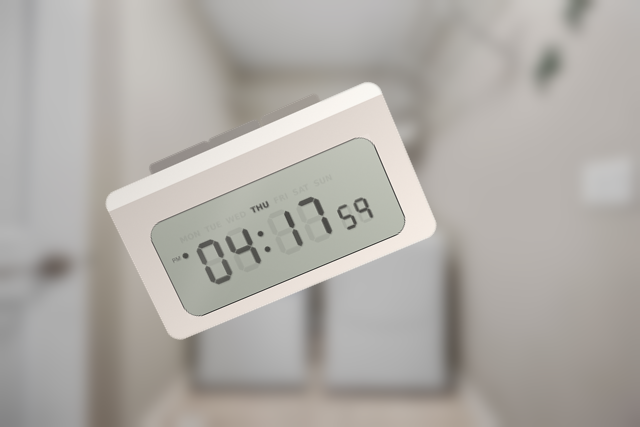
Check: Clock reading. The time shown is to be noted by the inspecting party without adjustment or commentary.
4:17:59
